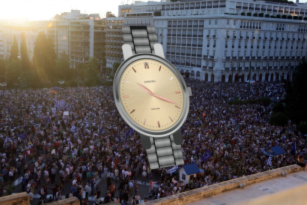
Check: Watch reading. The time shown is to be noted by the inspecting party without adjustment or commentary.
10:19
